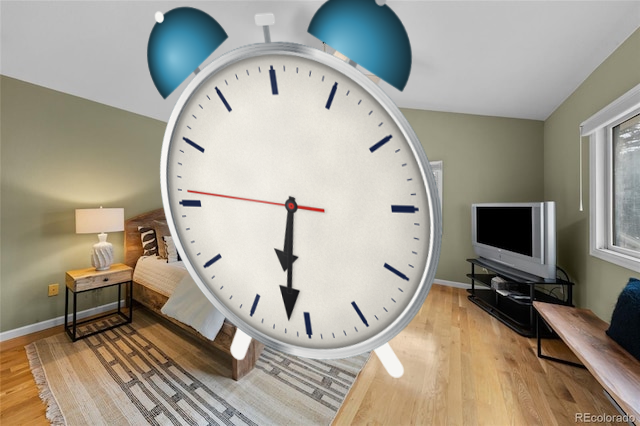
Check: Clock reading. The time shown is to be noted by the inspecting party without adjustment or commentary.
6:31:46
